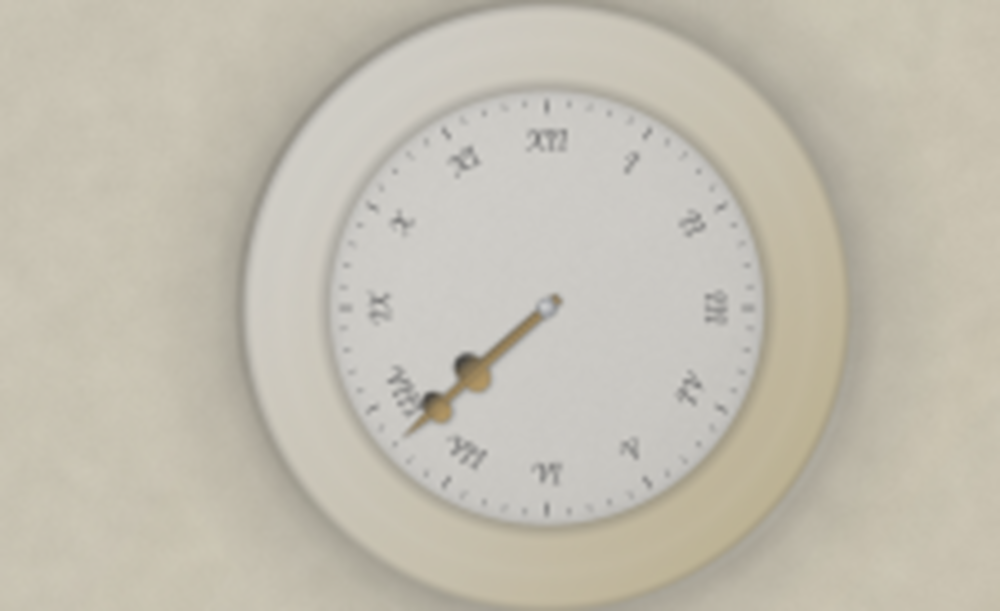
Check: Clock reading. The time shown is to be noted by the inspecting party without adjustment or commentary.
7:38
